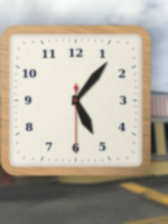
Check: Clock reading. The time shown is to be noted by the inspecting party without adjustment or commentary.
5:06:30
